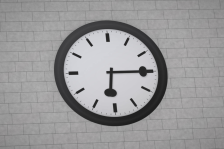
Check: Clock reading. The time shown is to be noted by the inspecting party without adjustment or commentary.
6:15
